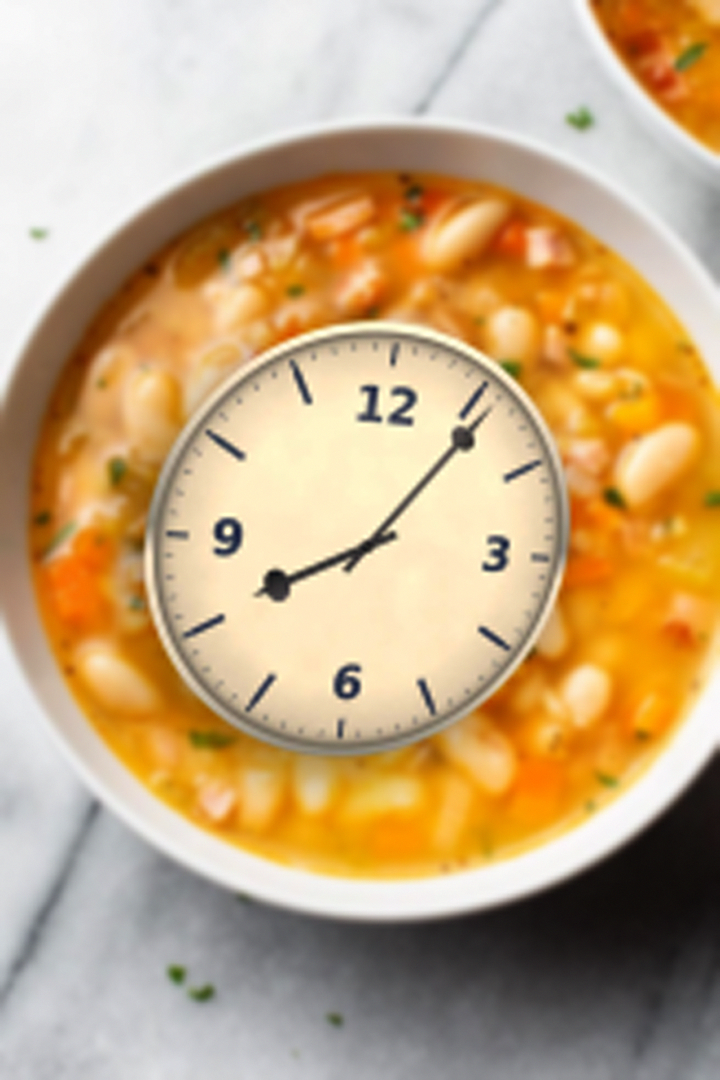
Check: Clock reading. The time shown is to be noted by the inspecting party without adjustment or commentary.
8:06
